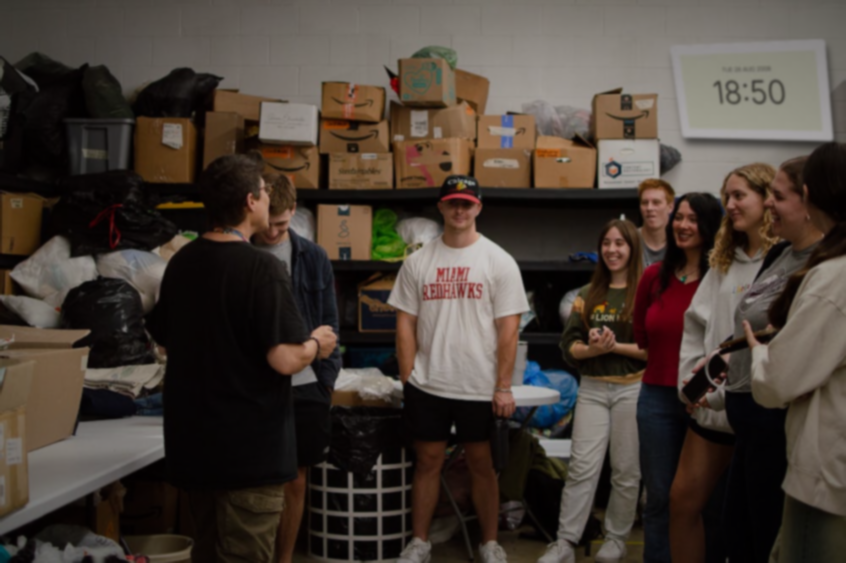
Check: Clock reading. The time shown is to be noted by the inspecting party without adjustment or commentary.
18:50
